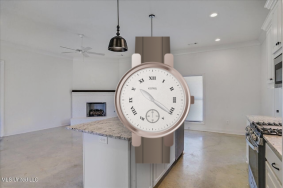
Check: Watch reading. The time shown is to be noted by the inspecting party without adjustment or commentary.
10:21
